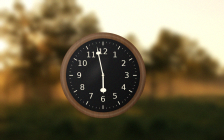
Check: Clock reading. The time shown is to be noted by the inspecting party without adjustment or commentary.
5:58
